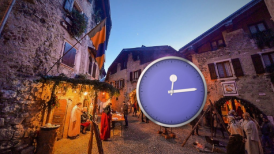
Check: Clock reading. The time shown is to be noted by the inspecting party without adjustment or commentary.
12:14
